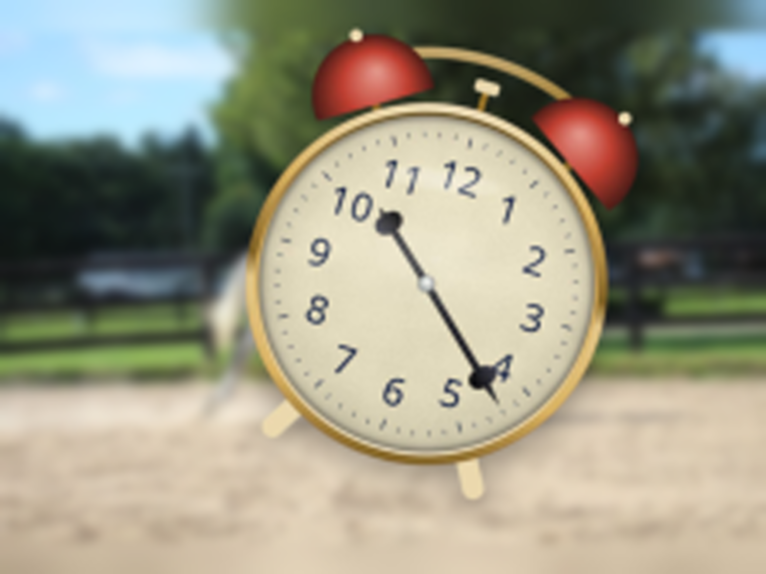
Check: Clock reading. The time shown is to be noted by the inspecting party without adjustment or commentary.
10:22
